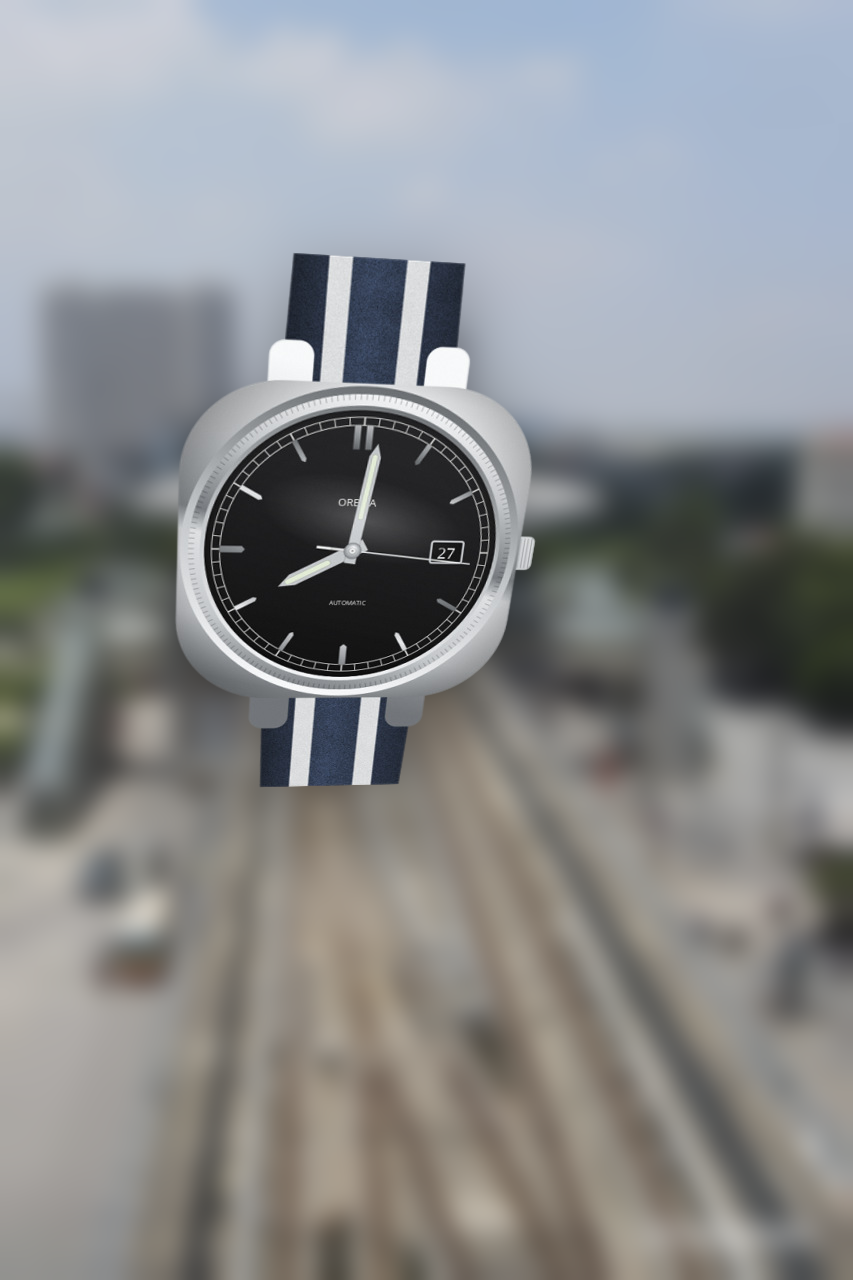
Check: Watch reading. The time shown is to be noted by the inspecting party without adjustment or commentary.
8:01:16
